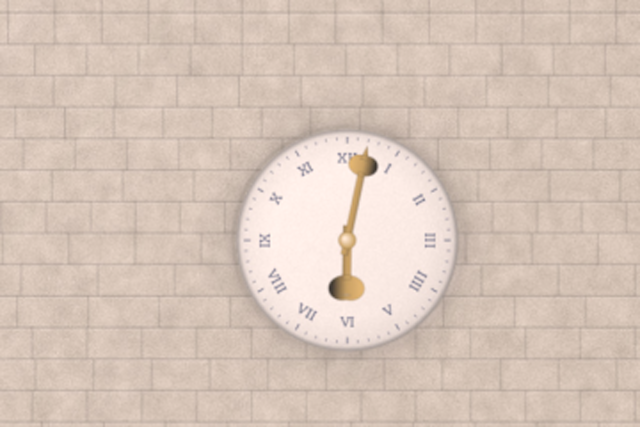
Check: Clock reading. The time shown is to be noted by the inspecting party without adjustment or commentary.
6:02
